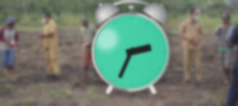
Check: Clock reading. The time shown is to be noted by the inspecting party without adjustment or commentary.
2:34
